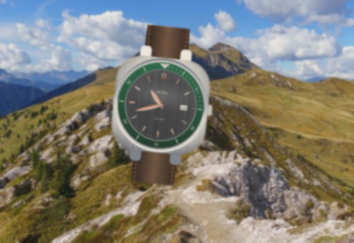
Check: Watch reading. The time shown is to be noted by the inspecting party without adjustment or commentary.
10:42
